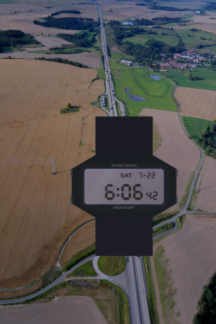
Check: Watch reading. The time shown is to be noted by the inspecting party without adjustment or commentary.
6:06:42
